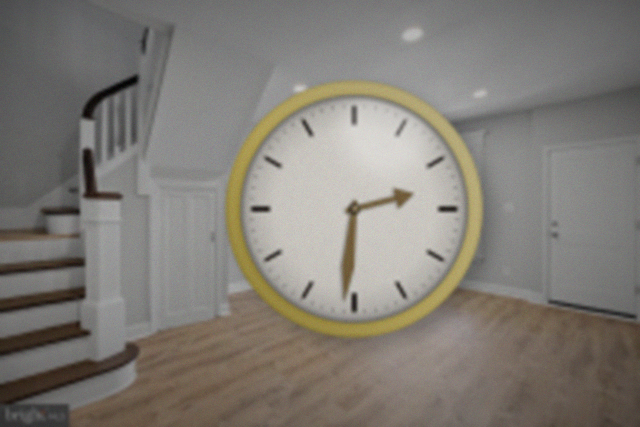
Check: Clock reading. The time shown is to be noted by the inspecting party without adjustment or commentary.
2:31
